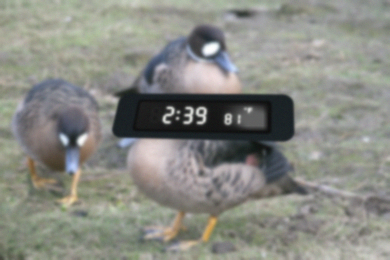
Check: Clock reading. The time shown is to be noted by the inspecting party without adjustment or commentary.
2:39
